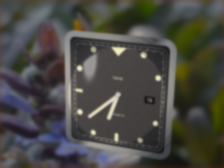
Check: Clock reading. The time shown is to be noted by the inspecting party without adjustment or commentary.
6:38
